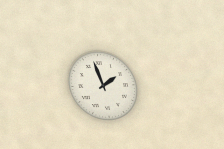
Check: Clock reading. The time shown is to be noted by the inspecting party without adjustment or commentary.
1:58
